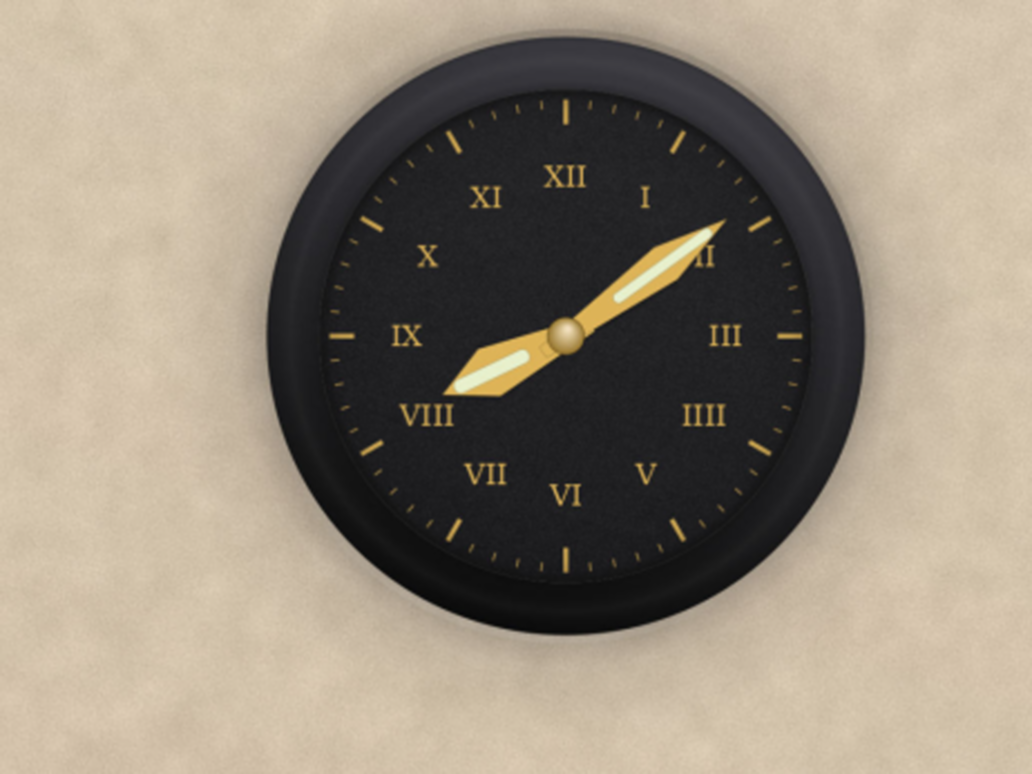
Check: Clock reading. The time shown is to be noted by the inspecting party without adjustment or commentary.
8:09
